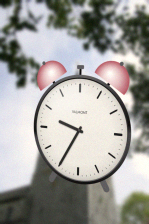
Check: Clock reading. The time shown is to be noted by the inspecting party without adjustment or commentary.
9:35
